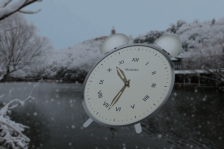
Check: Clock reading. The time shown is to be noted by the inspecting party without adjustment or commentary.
10:33
